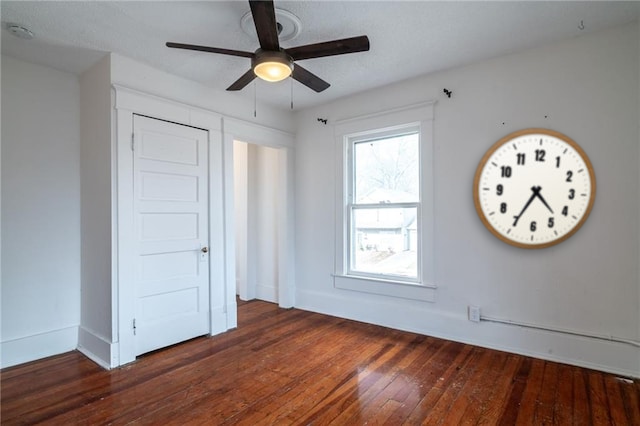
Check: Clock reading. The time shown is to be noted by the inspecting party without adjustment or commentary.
4:35
